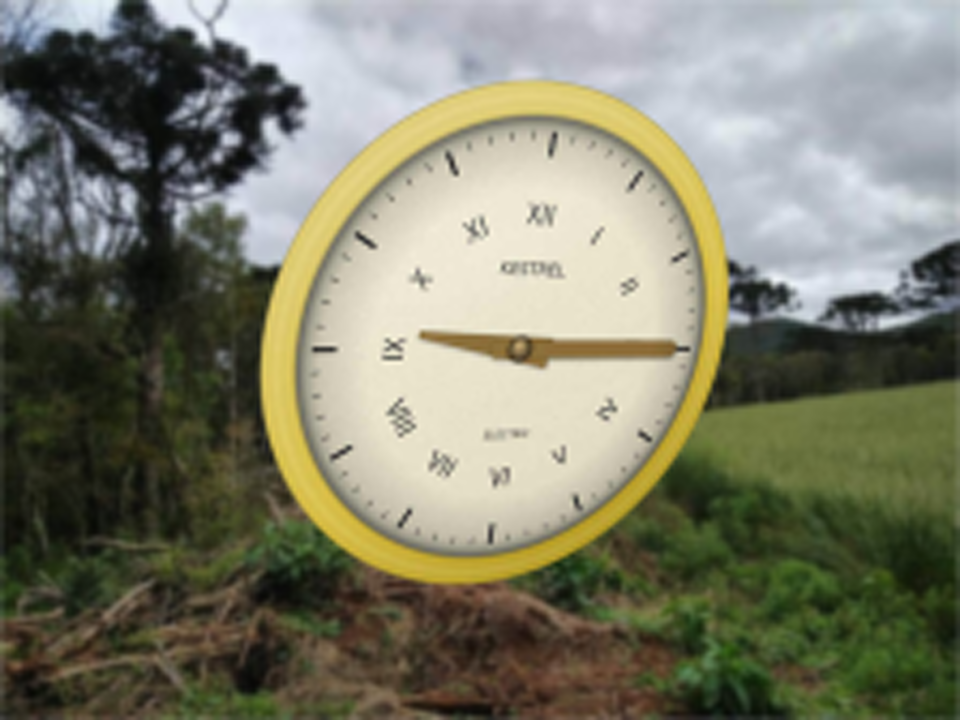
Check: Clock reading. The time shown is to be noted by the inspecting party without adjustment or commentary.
9:15
